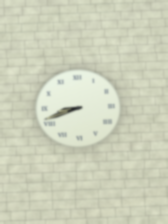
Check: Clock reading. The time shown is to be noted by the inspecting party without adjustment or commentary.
8:42
